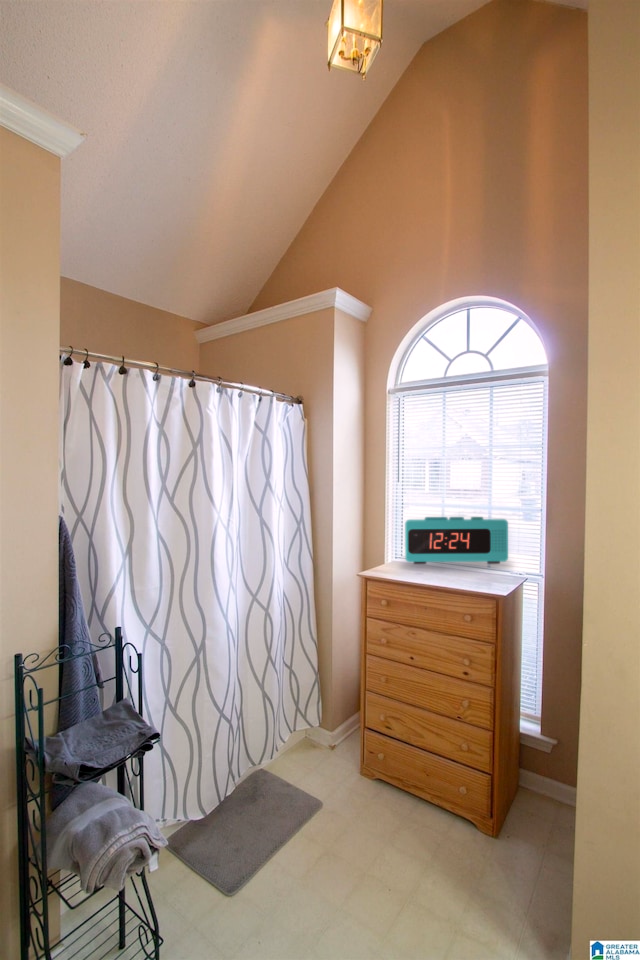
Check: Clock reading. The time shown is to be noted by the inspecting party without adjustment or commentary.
12:24
